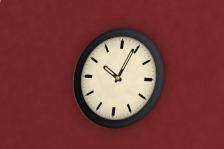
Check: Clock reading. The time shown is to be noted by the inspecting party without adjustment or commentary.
10:04
